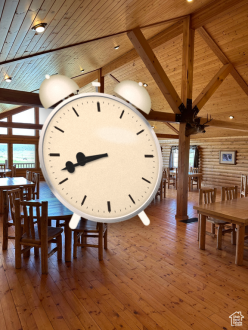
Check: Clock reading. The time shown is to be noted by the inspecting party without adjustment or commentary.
8:42
